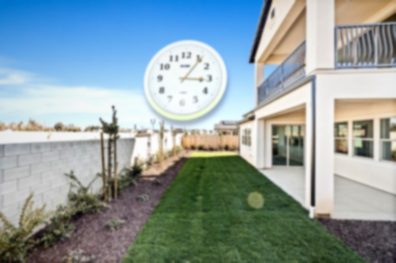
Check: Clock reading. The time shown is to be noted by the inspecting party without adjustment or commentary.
3:06
